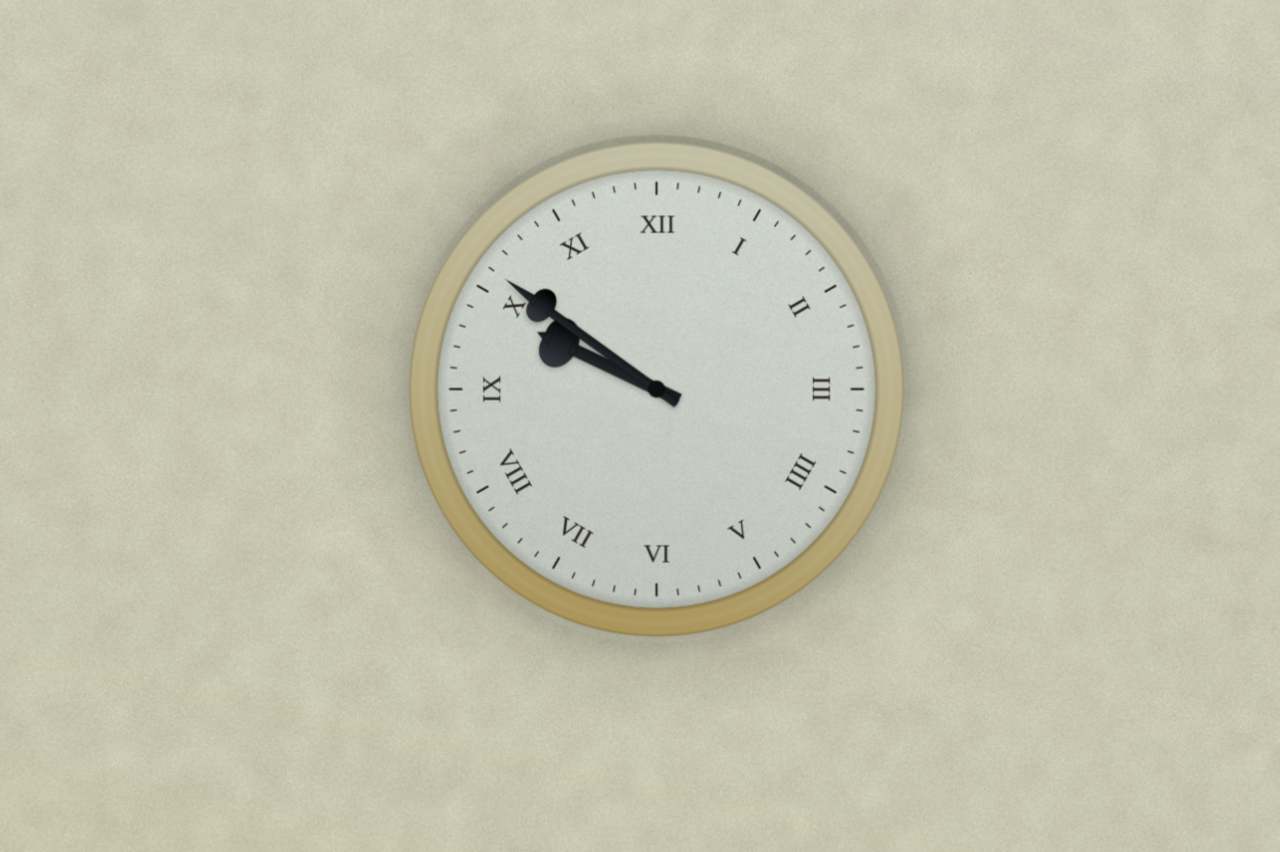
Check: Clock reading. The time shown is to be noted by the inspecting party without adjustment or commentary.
9:51
